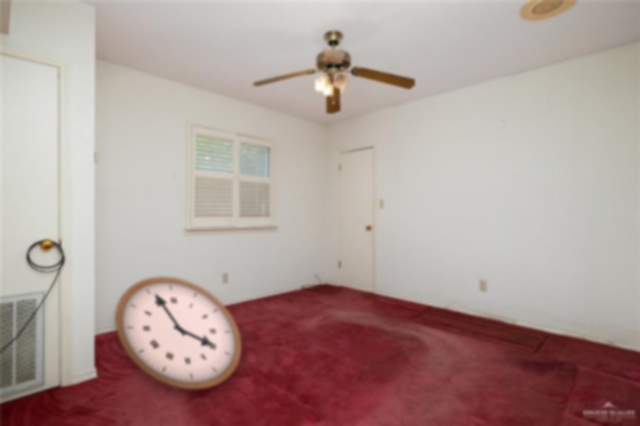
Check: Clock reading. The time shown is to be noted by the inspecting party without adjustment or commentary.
3:56
